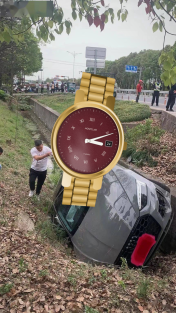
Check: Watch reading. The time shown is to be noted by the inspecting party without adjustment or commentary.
3:11
